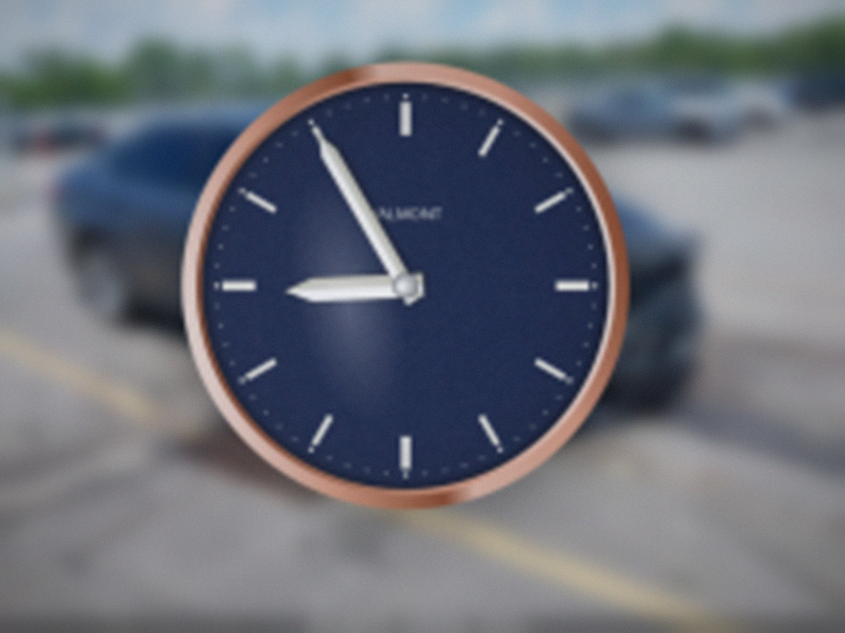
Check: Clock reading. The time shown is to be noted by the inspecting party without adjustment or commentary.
8:55
